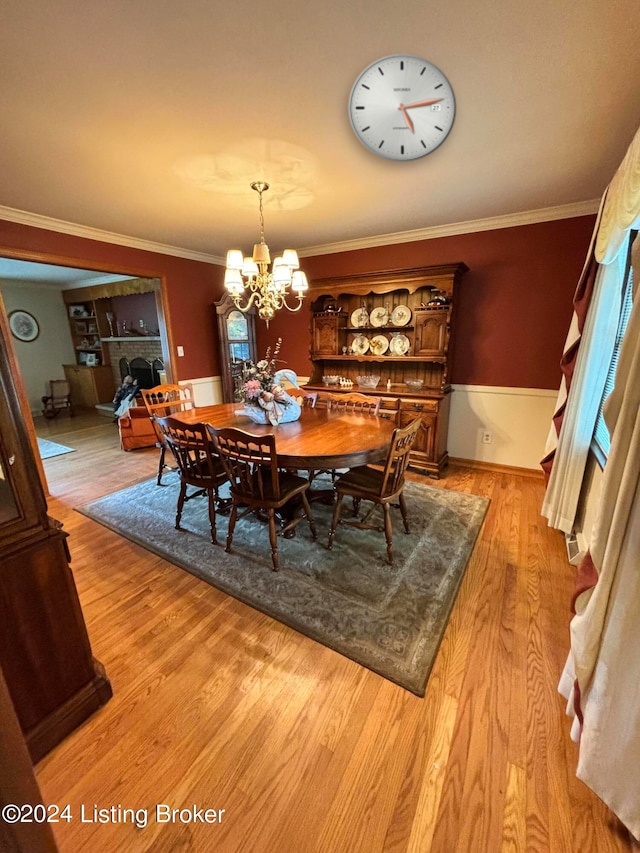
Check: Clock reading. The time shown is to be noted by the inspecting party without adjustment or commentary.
5:13
